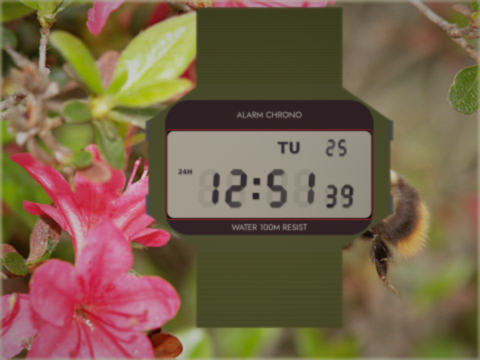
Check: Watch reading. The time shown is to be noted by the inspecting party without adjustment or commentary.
12:51:39
